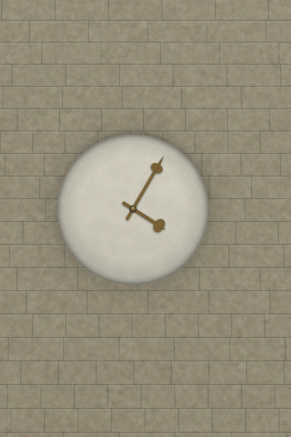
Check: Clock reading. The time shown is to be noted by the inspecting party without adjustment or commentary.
4:05
